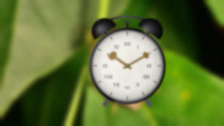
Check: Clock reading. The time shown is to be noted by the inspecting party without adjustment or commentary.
10:10
